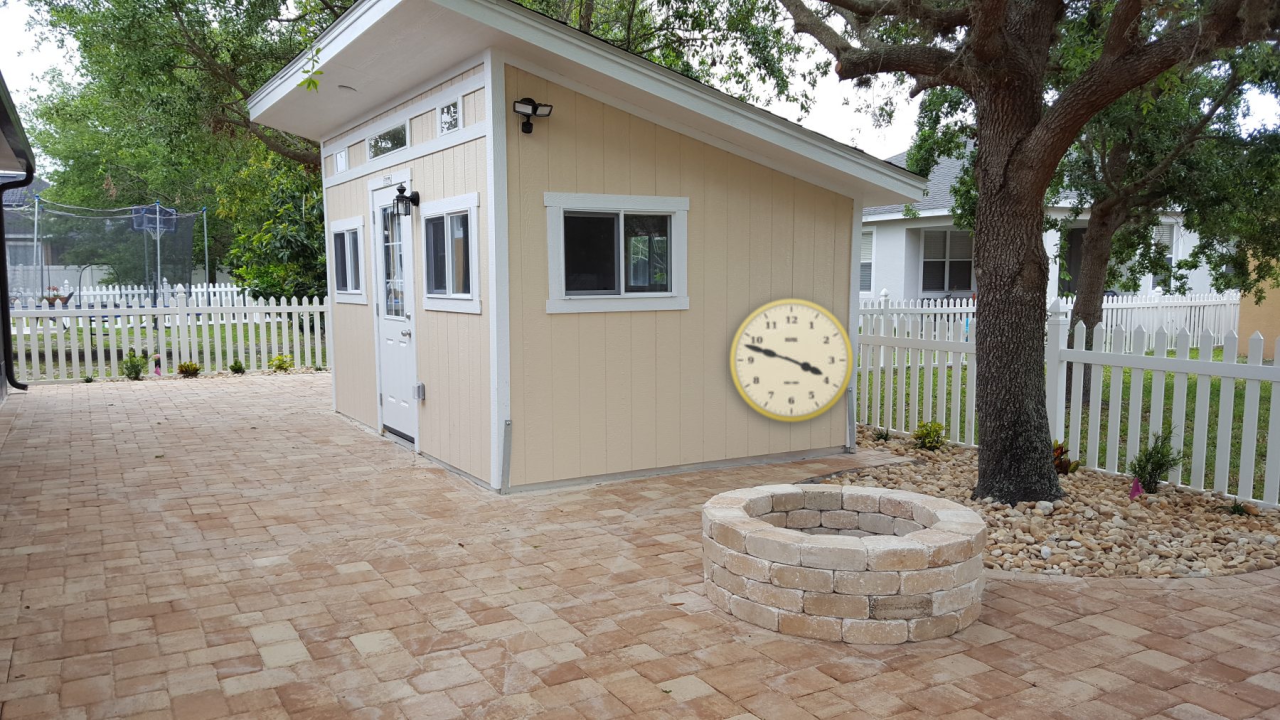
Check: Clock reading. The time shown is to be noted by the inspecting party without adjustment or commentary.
3:48
